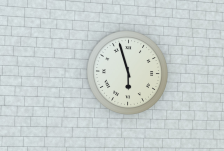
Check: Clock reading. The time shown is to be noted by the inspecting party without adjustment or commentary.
5:57
